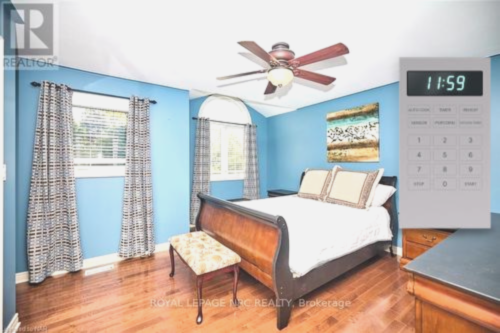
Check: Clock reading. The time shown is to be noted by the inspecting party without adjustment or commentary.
11:59
